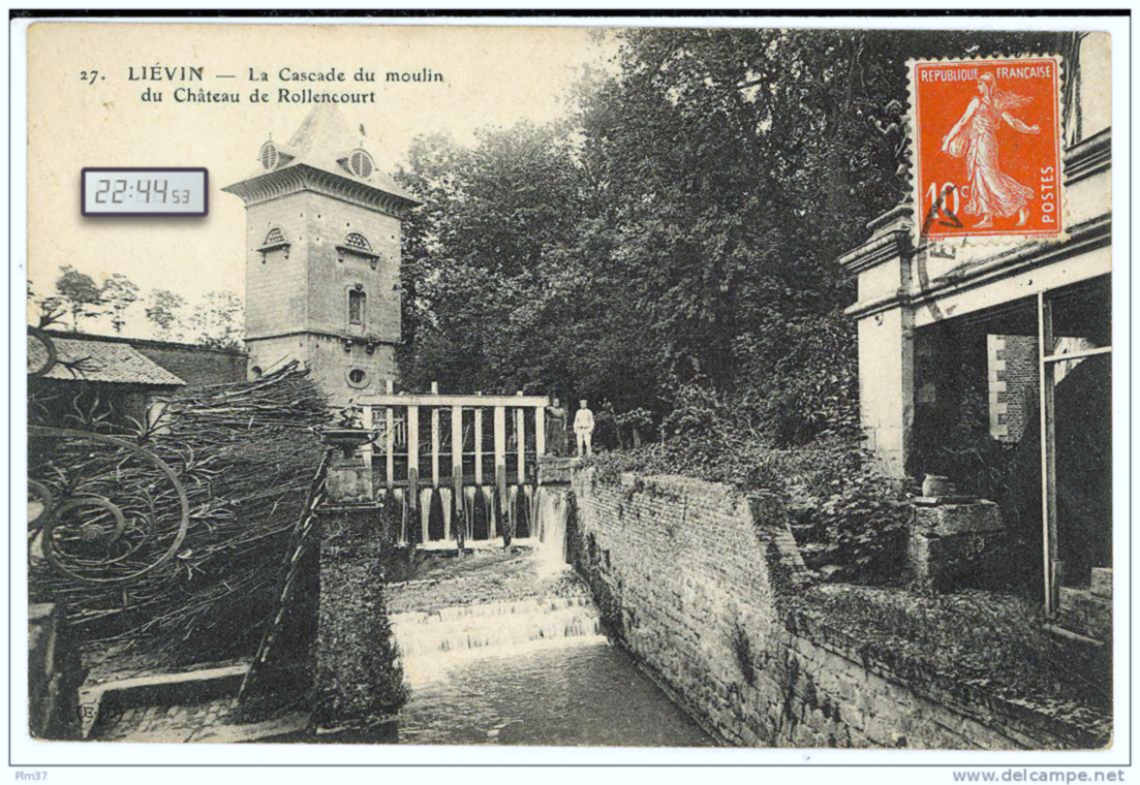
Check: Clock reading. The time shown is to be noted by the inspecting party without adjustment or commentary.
22:44:53
